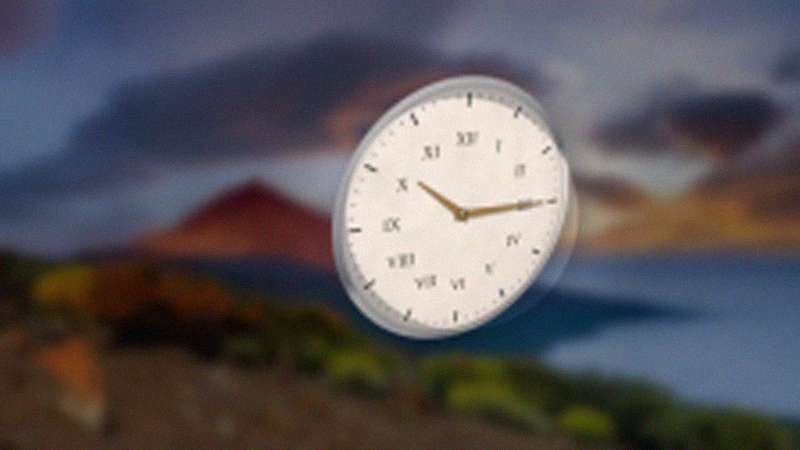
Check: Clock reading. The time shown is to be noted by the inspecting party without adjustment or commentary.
10:15
